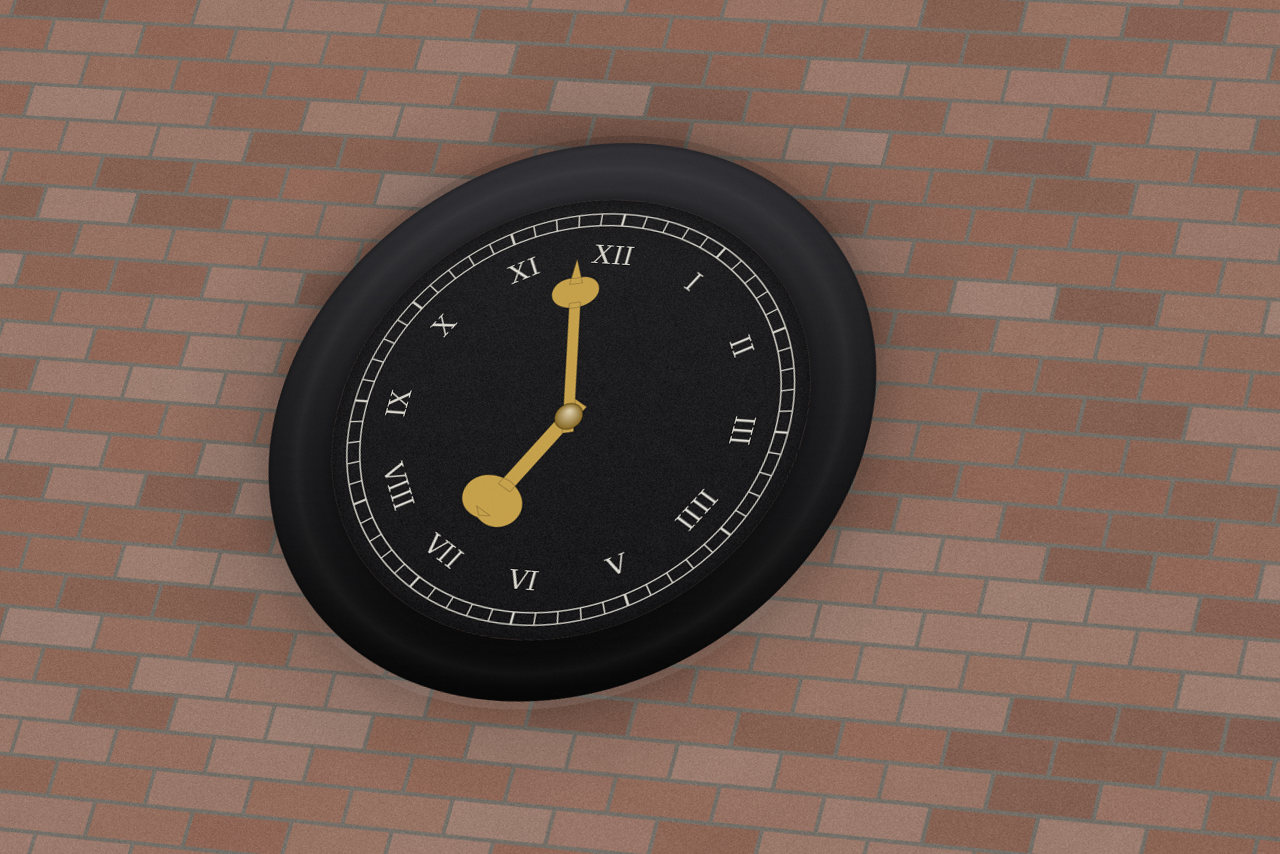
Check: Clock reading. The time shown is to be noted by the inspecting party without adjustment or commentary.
6:58
